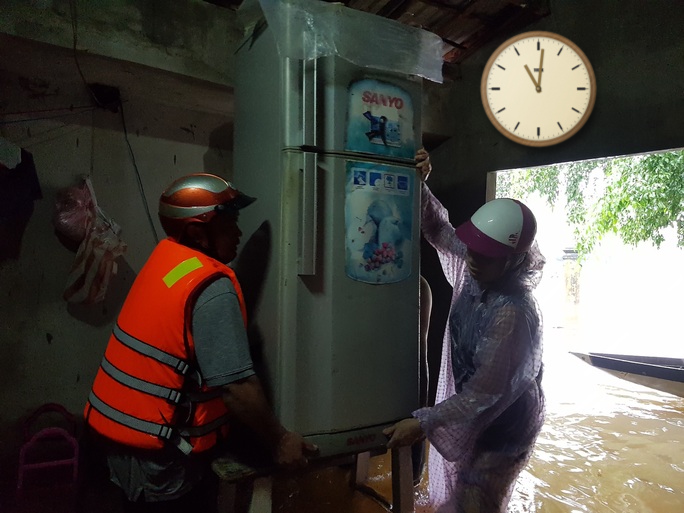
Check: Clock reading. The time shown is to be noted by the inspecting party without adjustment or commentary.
11:01
